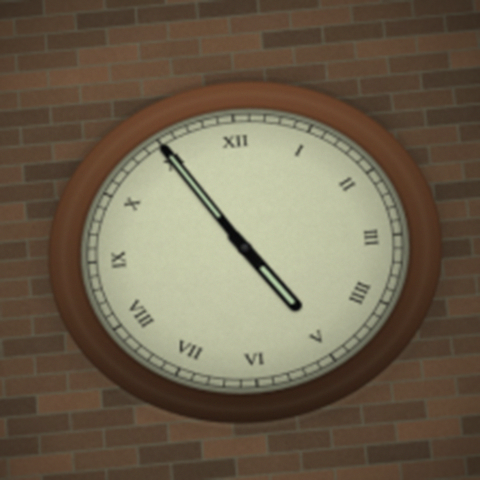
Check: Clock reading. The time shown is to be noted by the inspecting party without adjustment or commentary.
4:55
